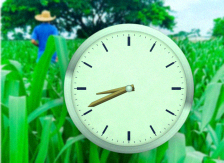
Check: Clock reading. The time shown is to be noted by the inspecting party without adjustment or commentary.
8:41
